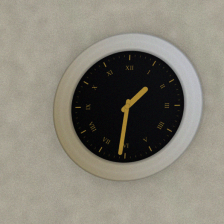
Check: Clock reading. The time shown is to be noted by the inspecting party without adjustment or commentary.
1:31
